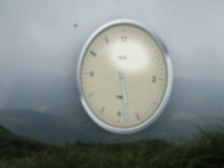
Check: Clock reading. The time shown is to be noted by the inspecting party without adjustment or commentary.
5:28
